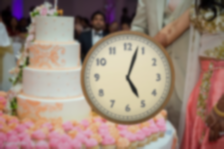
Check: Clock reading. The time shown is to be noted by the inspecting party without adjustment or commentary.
5:03
